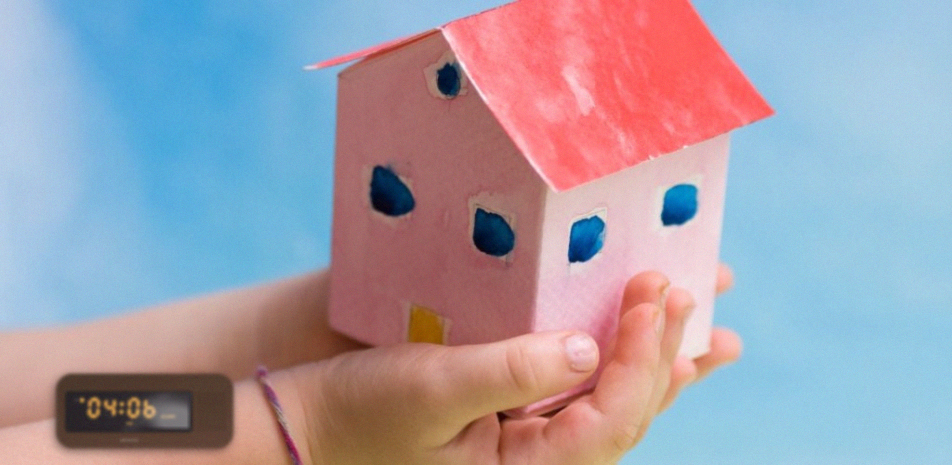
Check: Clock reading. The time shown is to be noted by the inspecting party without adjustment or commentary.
4:06
